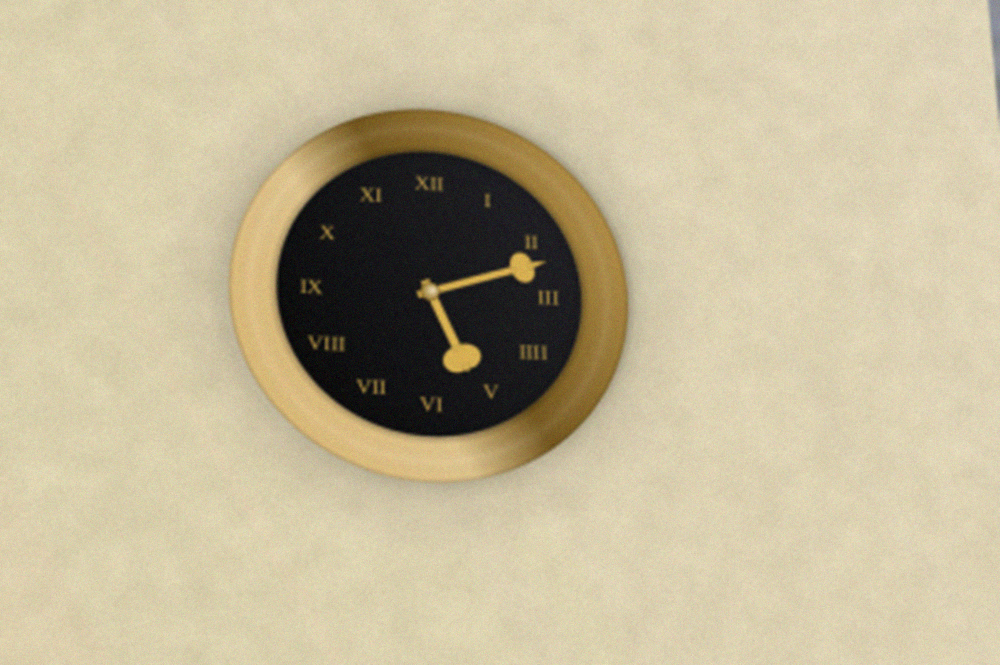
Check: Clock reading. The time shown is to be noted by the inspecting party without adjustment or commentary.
5:12
